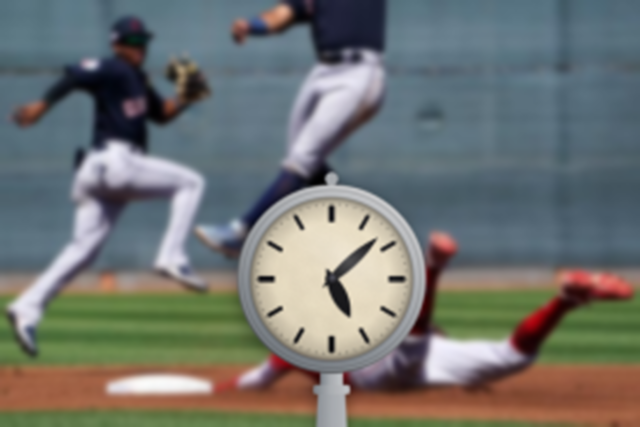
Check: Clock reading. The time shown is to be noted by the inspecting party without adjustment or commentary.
5:08
